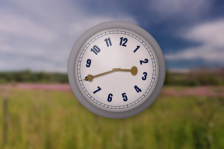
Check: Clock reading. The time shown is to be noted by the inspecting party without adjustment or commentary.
2:40
